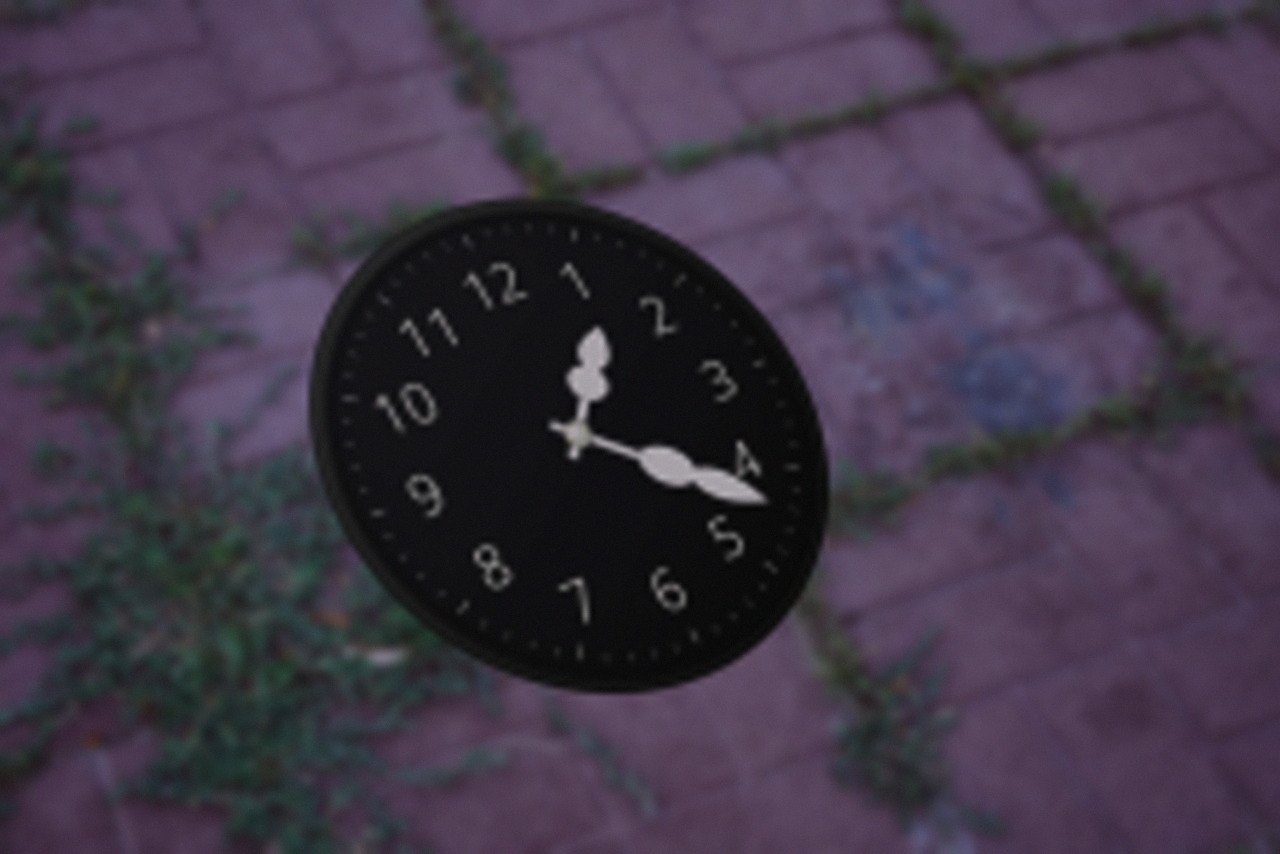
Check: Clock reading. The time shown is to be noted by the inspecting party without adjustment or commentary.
1:22
